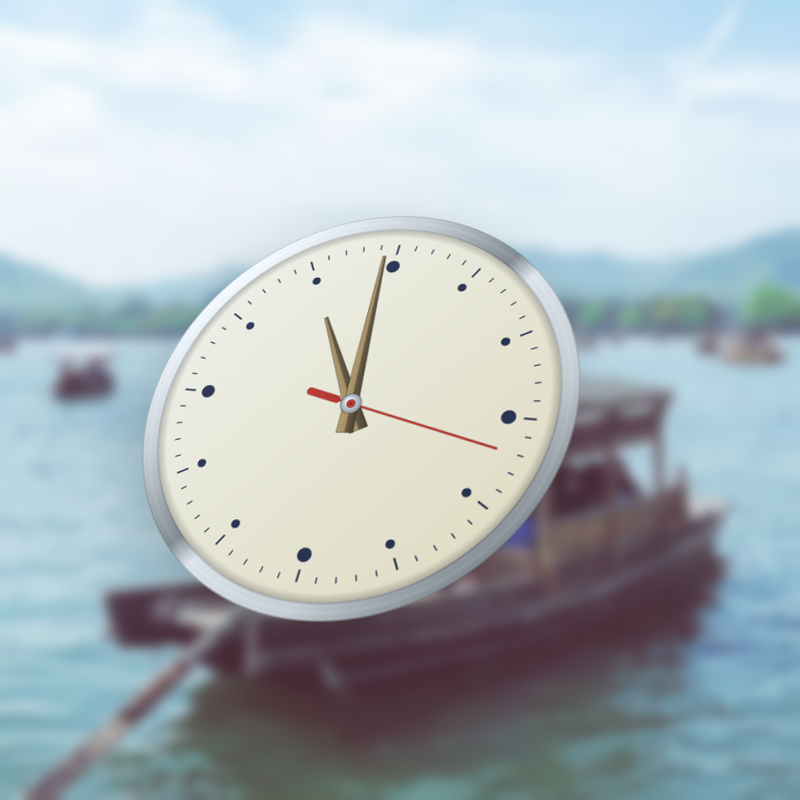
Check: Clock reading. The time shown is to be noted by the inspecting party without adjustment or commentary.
10:59:17
